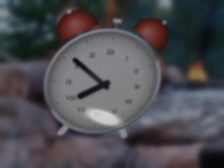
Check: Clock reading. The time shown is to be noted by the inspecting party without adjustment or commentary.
7:51
